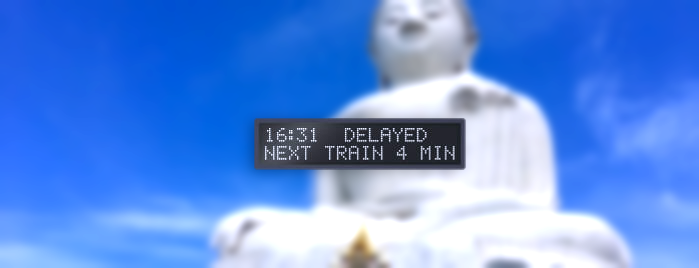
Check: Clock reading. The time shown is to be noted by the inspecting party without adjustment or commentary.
16:31
